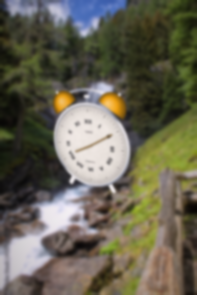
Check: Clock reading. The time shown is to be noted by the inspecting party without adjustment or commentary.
8:10
